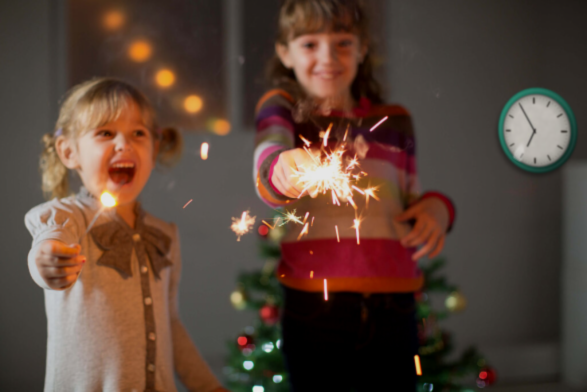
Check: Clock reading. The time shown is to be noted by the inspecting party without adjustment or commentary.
6:55
